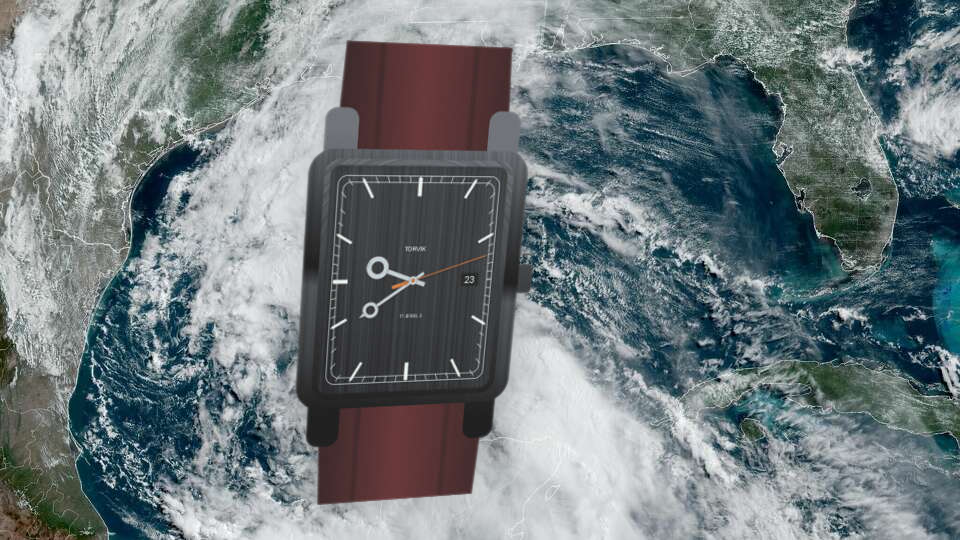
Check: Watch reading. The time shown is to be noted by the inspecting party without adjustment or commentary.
9:39:12
